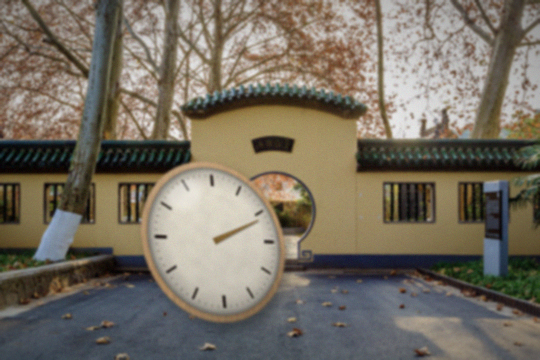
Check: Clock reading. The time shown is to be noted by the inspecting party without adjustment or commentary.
2:11
